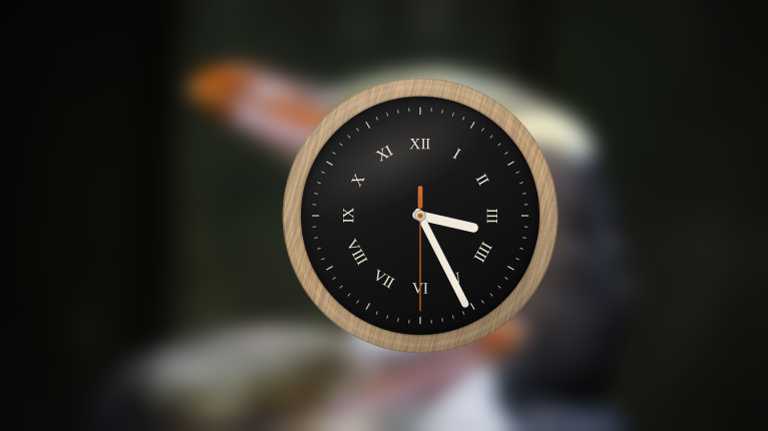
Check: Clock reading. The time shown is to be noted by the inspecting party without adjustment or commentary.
3:25:30
